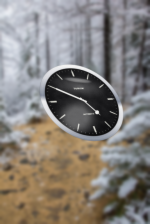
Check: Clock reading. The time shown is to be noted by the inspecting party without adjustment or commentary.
4:50
